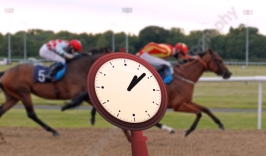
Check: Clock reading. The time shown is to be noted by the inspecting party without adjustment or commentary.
1:08
